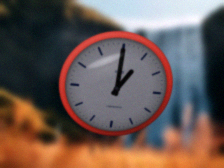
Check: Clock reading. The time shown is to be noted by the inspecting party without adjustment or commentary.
1:00
